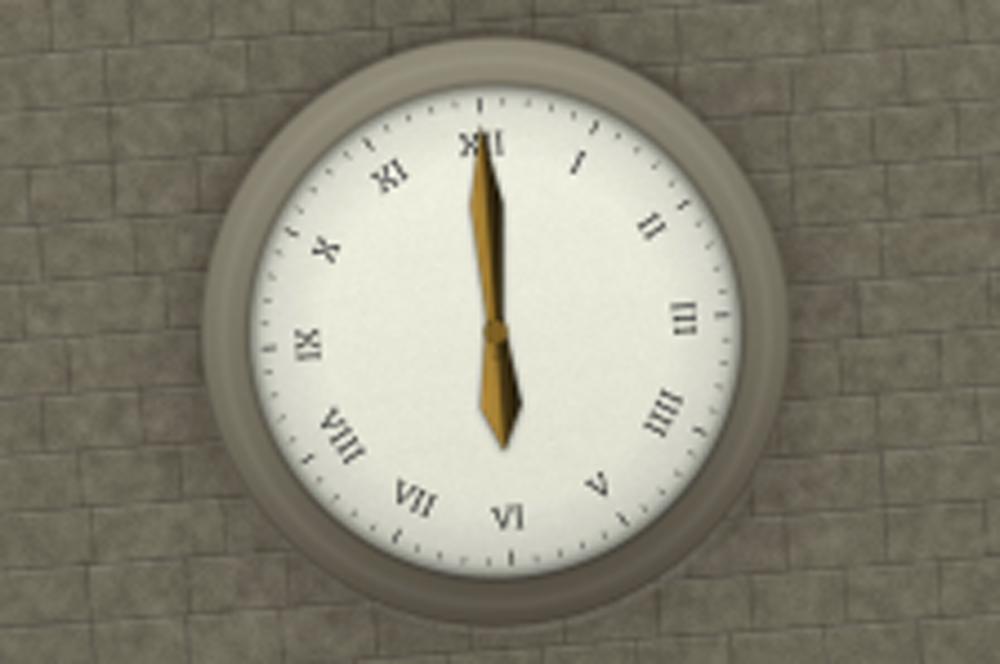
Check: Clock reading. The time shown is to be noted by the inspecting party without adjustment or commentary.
6:00
